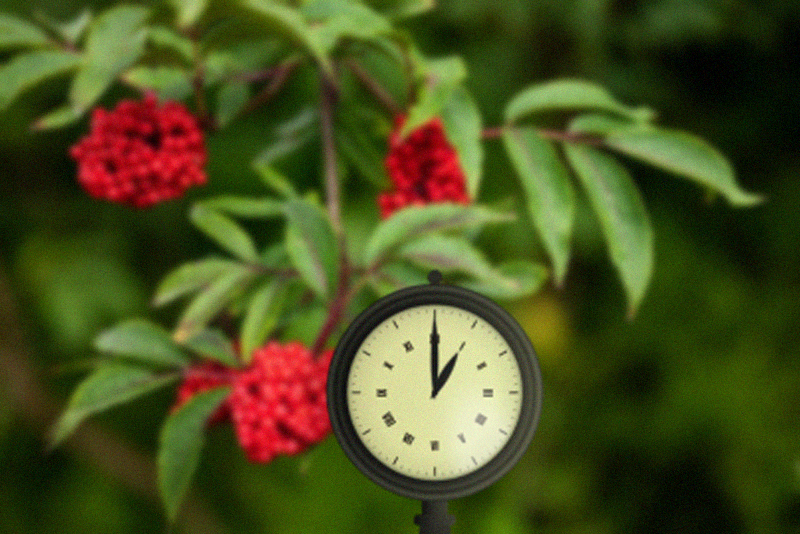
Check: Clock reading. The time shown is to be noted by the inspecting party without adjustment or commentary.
1:00
